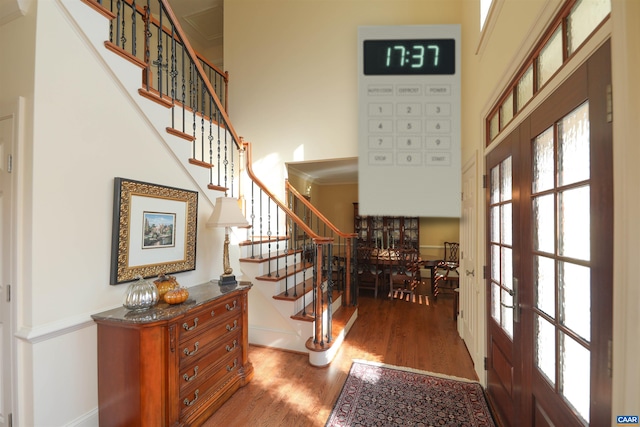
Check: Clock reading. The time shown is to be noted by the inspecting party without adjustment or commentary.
17:37
